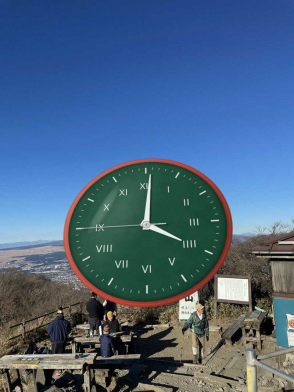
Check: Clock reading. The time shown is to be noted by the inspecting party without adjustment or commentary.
4:00:45
